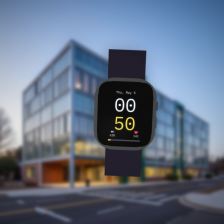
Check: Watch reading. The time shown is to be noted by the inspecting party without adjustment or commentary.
0:50
